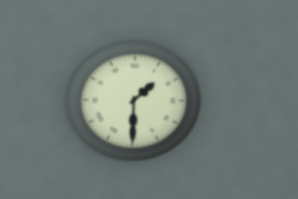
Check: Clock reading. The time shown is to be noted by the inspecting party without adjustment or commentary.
1:30
